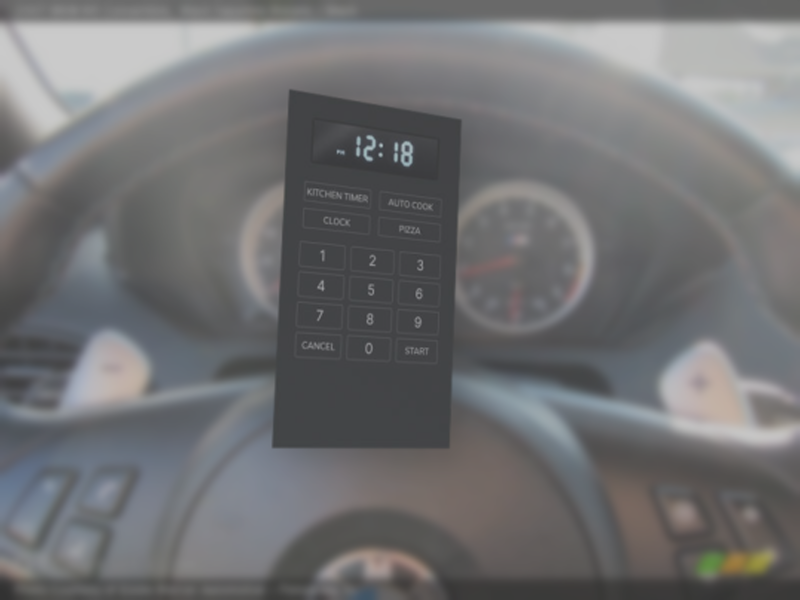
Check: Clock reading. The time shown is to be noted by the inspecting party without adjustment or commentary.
12:18
